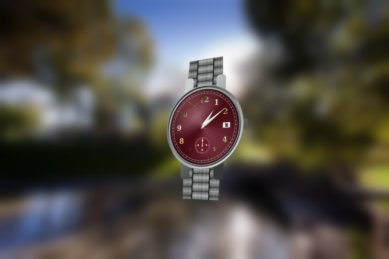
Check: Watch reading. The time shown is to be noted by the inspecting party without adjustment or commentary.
1:09
